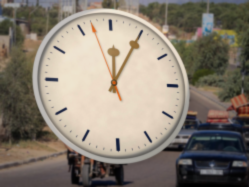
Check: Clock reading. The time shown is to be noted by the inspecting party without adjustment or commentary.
12:04:57
